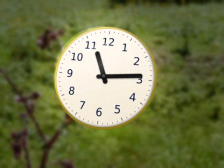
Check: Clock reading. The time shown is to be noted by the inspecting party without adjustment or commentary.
11:14
